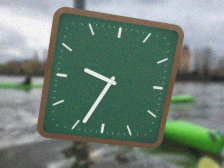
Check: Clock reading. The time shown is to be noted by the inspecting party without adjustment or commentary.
9:34
